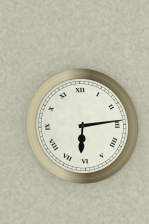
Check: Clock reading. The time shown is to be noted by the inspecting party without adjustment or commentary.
6:14
